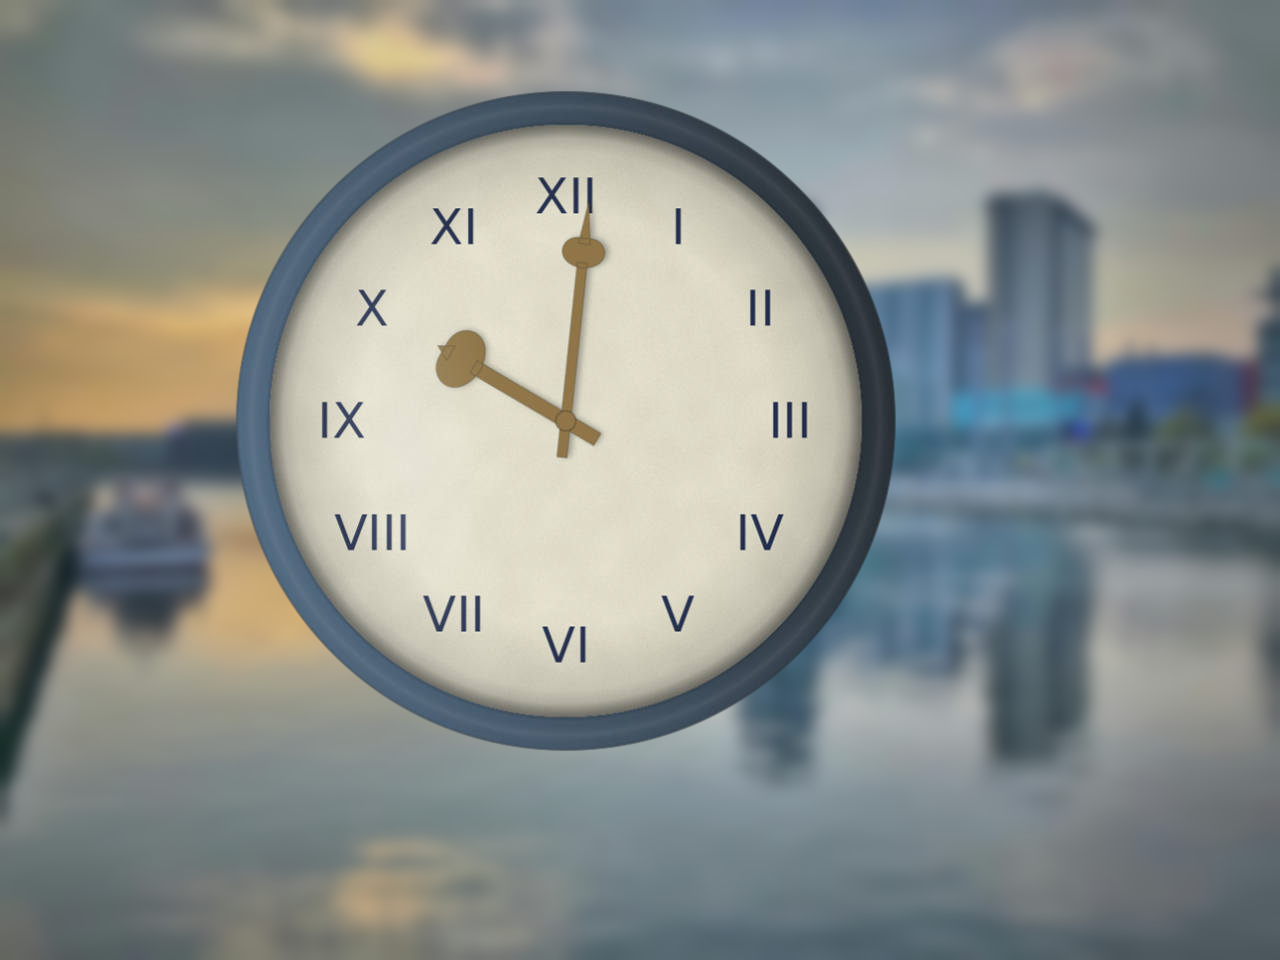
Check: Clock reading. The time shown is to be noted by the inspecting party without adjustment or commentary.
10:01
